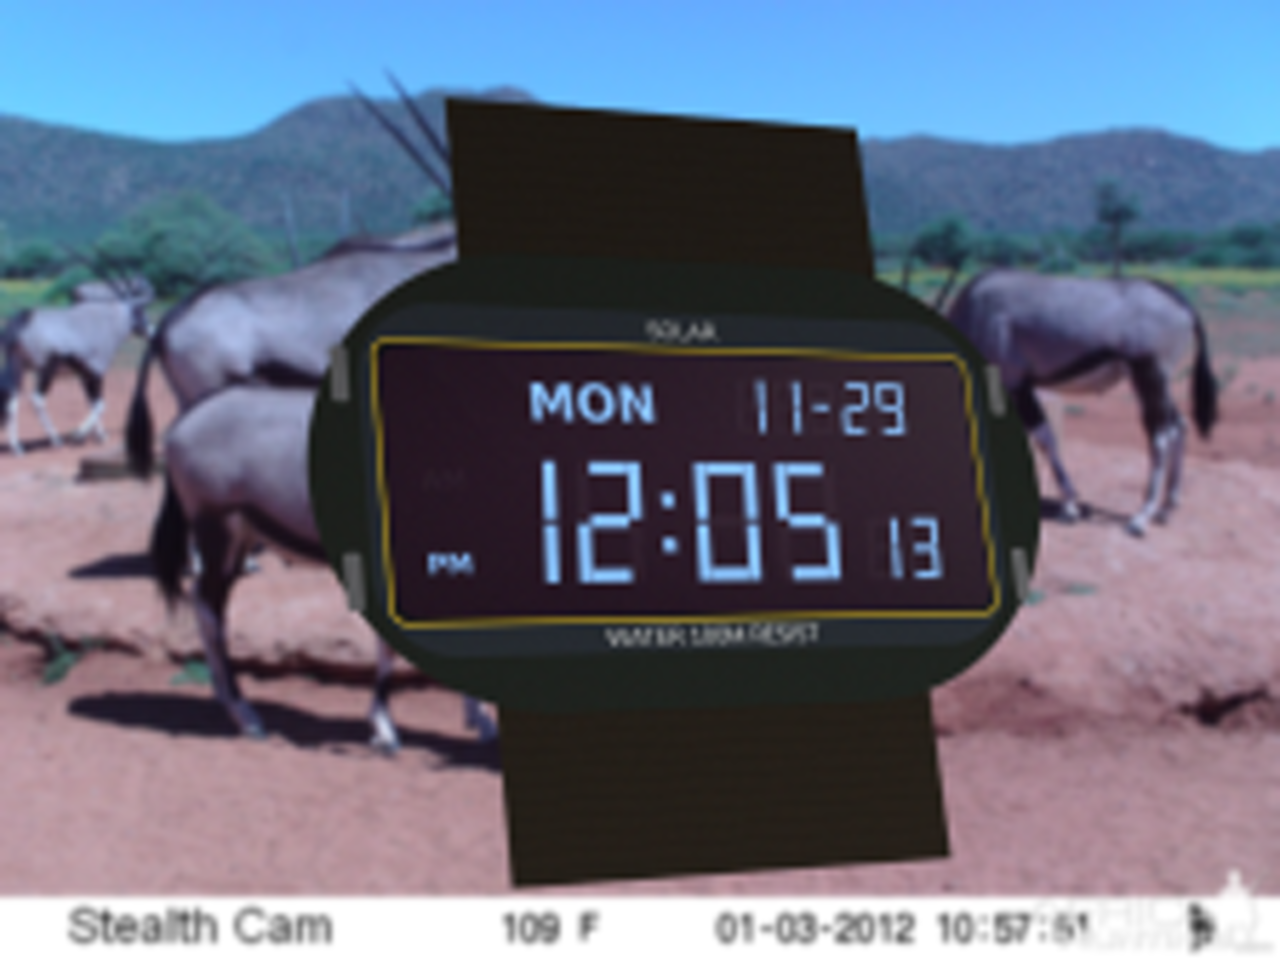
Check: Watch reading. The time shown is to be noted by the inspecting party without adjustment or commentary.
12:05:13
